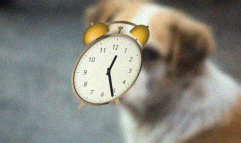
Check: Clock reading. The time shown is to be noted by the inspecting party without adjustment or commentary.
12:26
